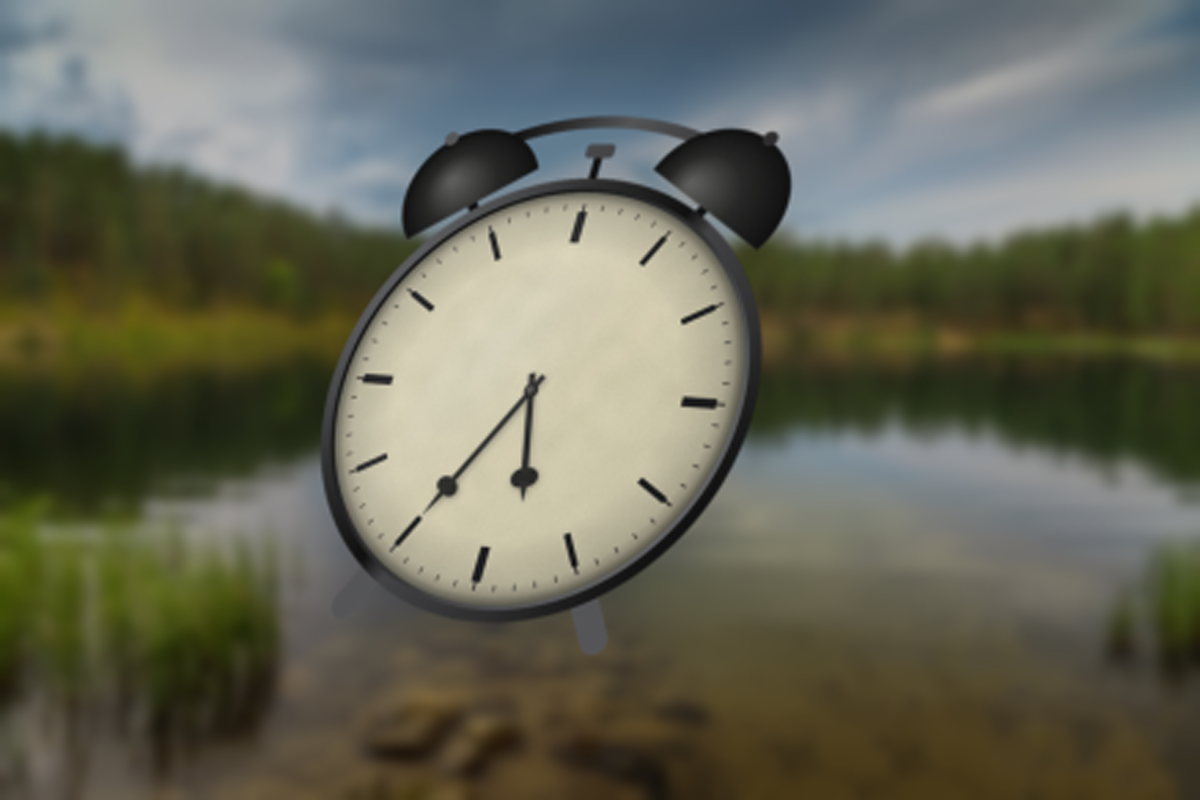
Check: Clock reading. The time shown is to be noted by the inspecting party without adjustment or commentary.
5:35
